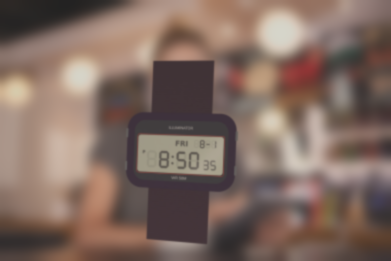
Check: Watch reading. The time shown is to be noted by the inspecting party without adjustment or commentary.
8:50
